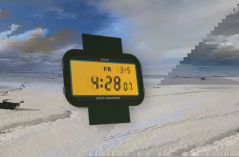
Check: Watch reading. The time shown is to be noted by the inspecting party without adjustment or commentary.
4:28:07
